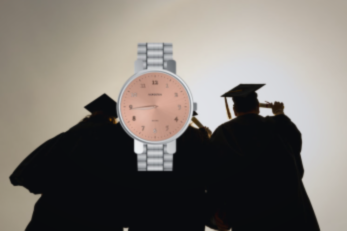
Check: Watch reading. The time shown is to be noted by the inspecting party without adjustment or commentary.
8:44
